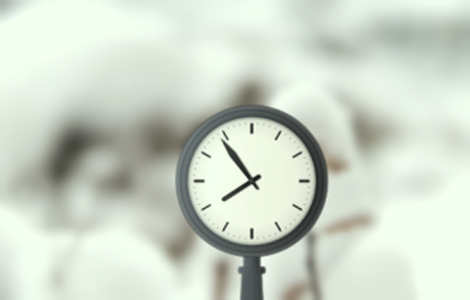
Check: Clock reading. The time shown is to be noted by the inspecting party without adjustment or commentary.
7:54
